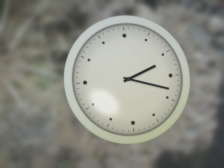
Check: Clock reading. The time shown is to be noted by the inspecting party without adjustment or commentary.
2:18
